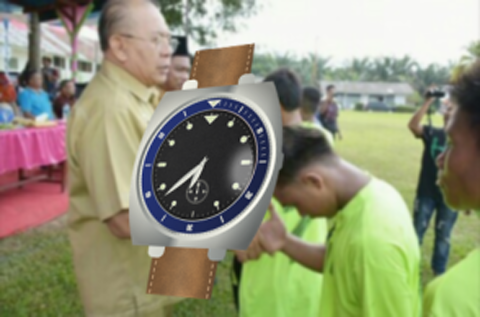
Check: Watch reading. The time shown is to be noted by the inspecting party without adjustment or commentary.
6:38
